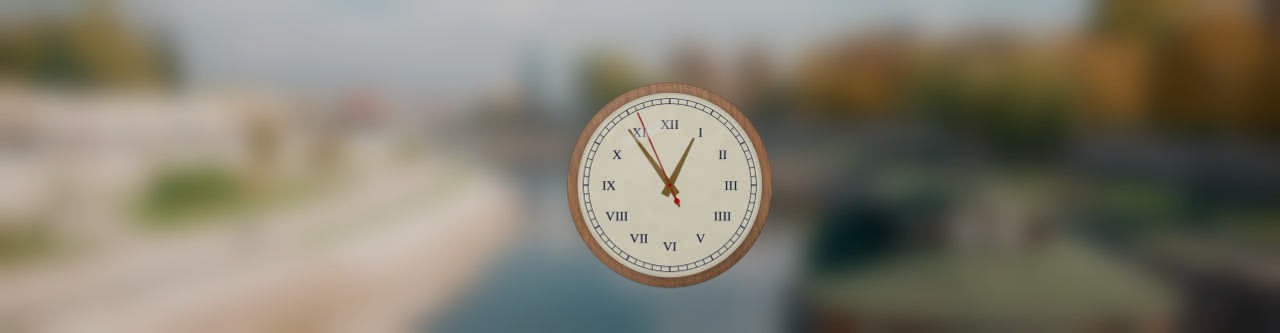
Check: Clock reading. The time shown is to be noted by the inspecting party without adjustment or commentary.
12:53:56
